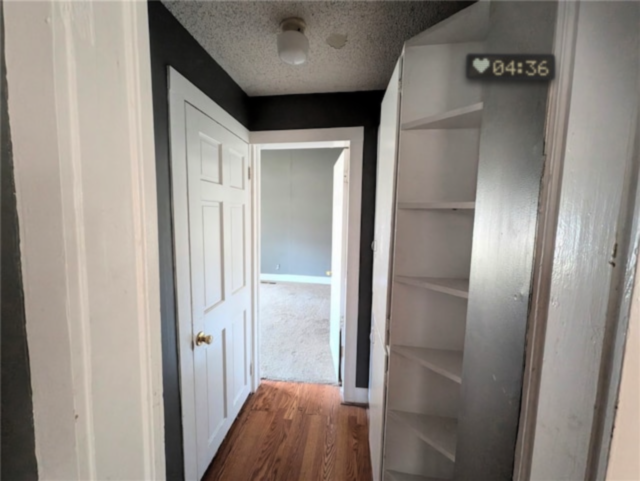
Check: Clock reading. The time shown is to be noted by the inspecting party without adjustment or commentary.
4:36
